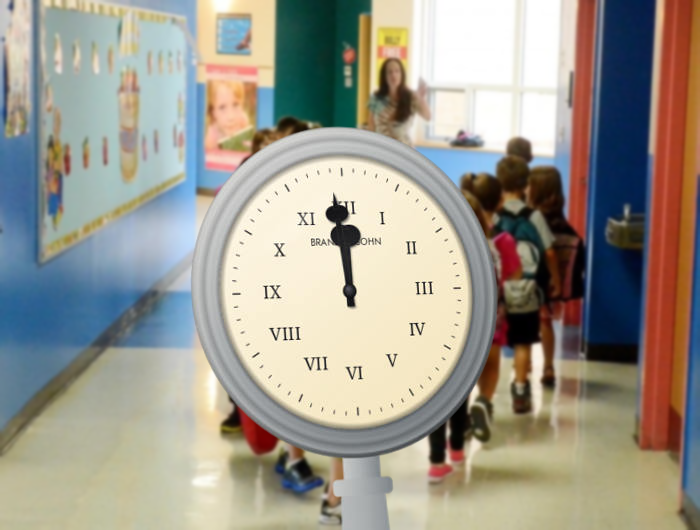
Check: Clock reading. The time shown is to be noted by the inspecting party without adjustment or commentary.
11:59
